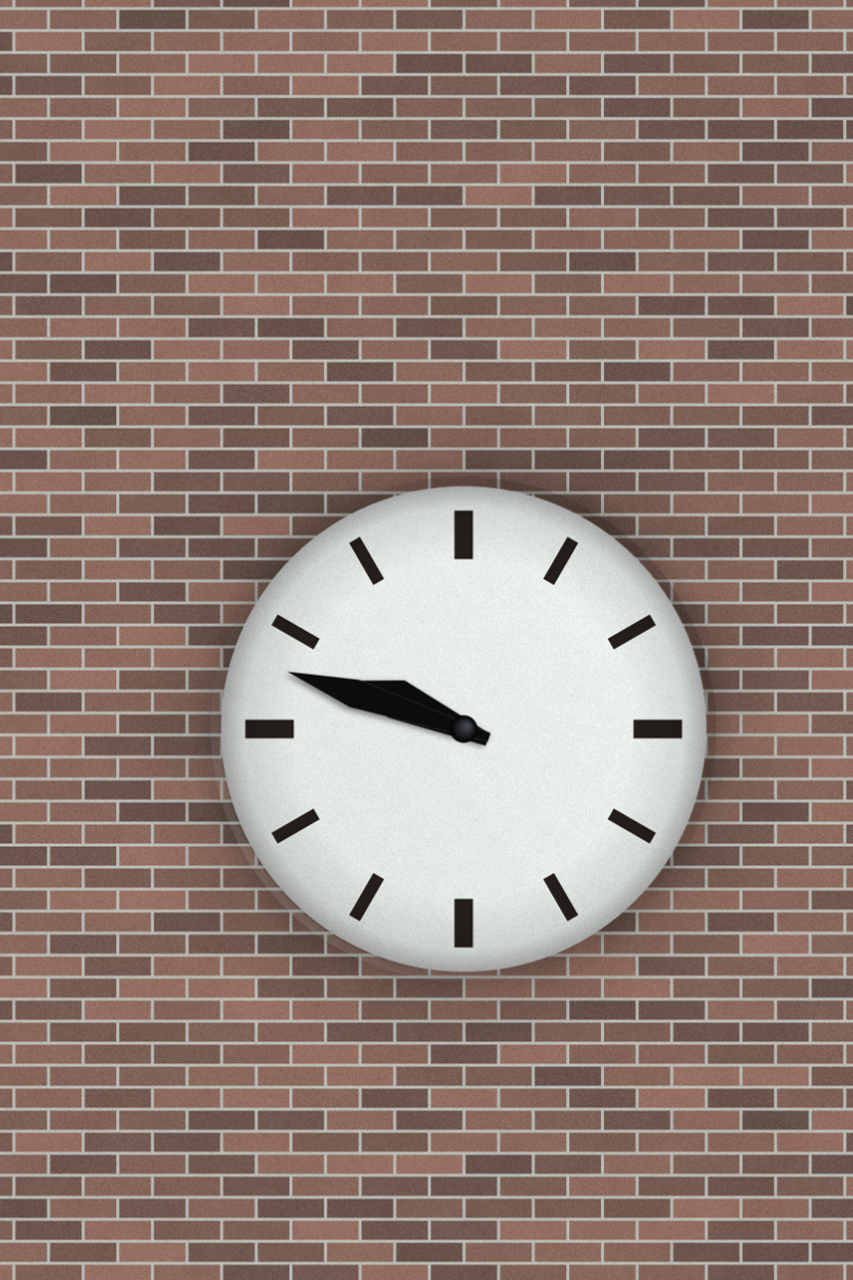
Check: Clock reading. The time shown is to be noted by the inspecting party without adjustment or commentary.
9:48
